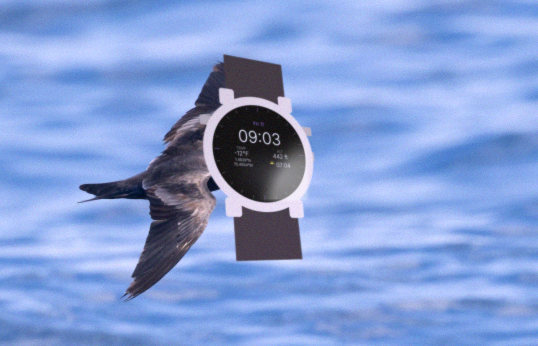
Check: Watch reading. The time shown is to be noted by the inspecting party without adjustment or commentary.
9:03
